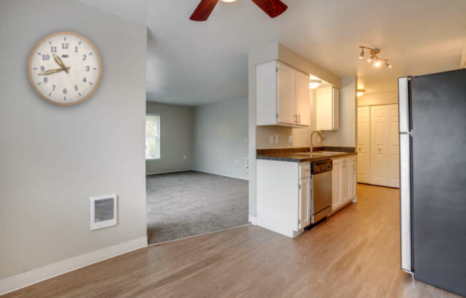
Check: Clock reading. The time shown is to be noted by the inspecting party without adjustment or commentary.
10:43
